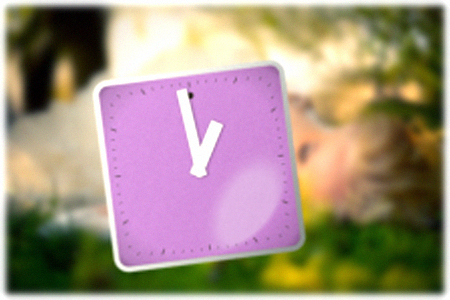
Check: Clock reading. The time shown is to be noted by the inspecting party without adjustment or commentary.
12:59
